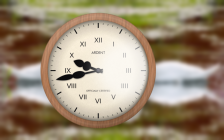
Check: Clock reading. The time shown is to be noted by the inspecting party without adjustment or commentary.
9:43
